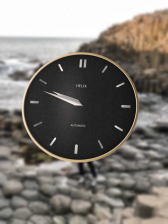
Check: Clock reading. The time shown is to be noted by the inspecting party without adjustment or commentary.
9:48
